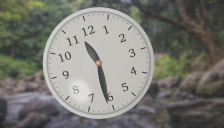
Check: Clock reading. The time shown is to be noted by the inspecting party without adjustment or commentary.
11:31
